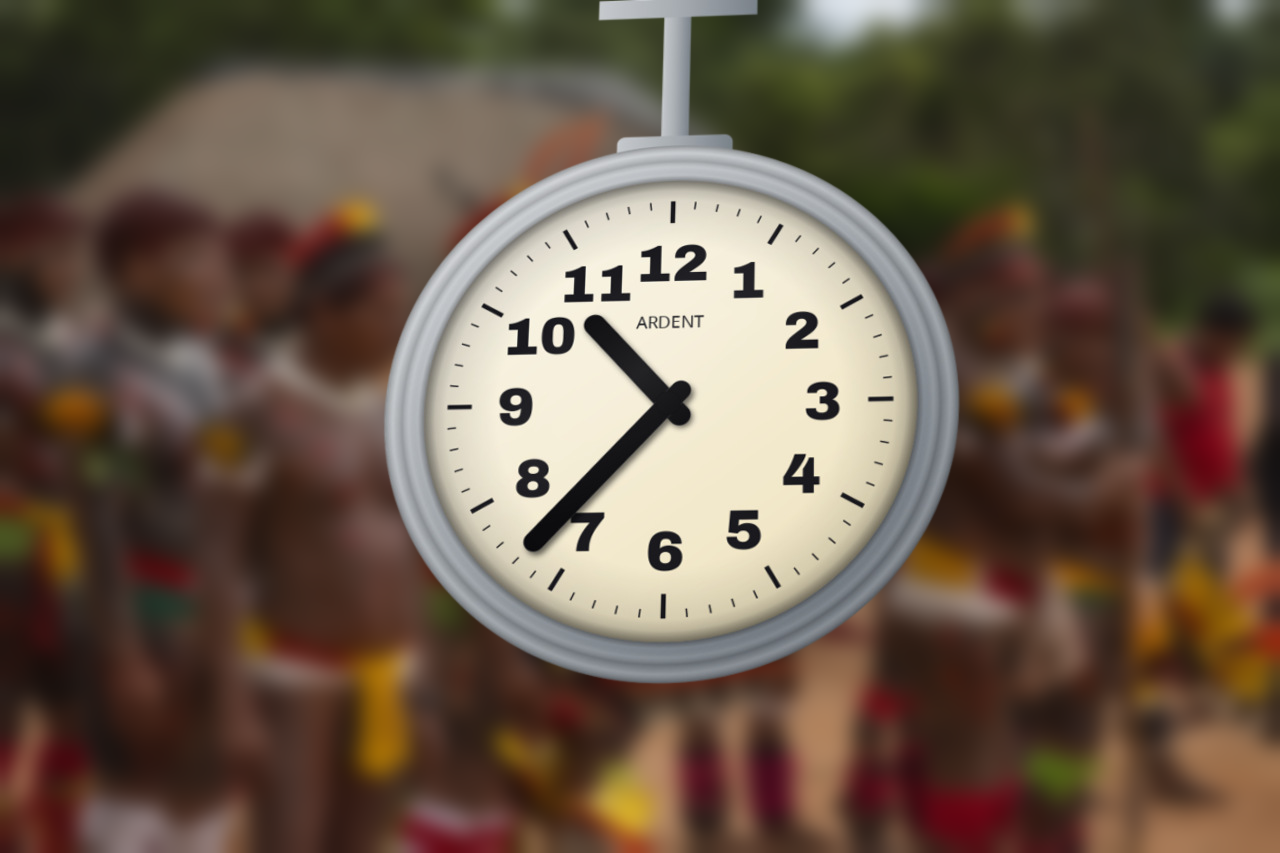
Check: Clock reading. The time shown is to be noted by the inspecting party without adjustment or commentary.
10:37
